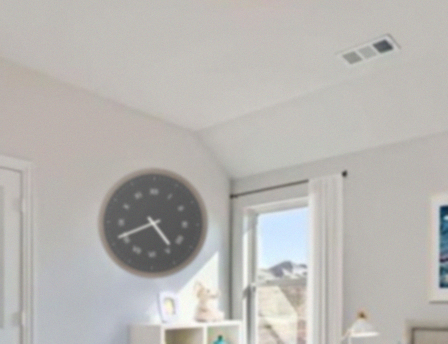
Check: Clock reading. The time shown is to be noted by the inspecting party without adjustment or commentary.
4:41
